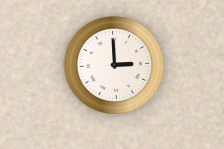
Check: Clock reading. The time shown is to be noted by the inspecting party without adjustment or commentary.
3:00
